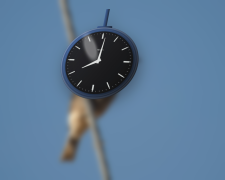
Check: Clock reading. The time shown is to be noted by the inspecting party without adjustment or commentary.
8:01
